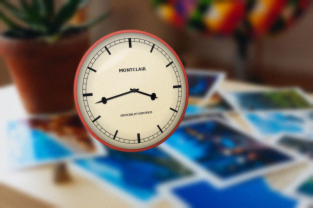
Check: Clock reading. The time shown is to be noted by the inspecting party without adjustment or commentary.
3:43
